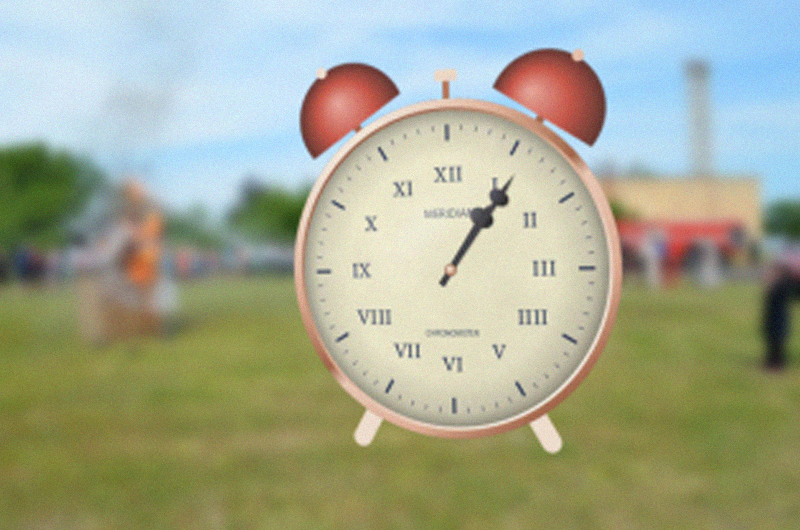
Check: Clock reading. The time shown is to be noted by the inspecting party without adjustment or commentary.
1:06
